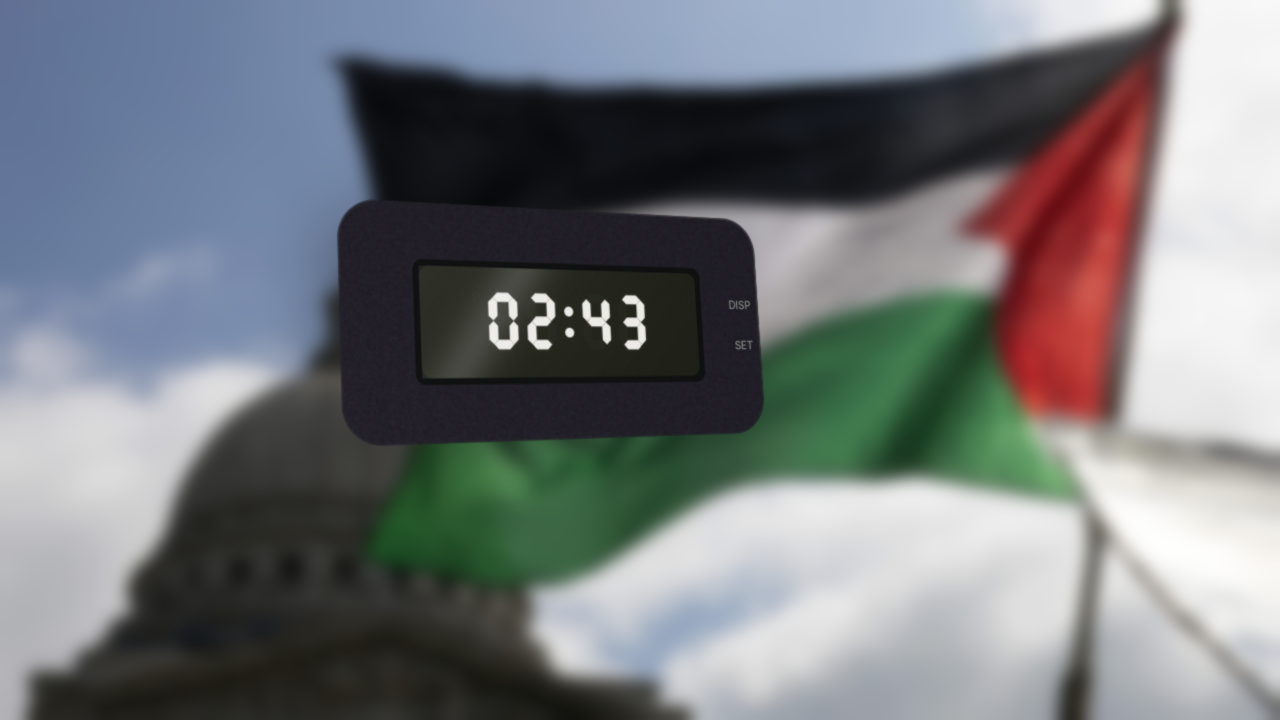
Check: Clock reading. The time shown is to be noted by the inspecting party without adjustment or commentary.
2:43
